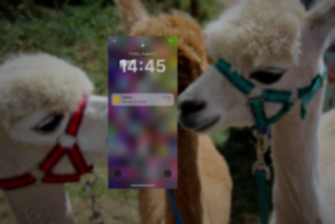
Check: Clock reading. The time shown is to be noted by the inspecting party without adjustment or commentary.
14:45
